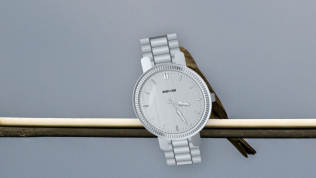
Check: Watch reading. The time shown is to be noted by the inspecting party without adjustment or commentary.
3:26
